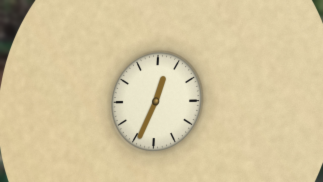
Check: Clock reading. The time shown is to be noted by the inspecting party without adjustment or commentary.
12:34
